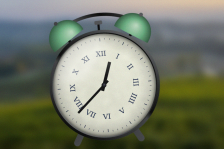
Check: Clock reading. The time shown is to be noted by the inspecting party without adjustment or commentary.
12:38
